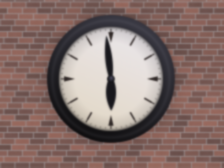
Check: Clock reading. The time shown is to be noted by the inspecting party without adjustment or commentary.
5:59
